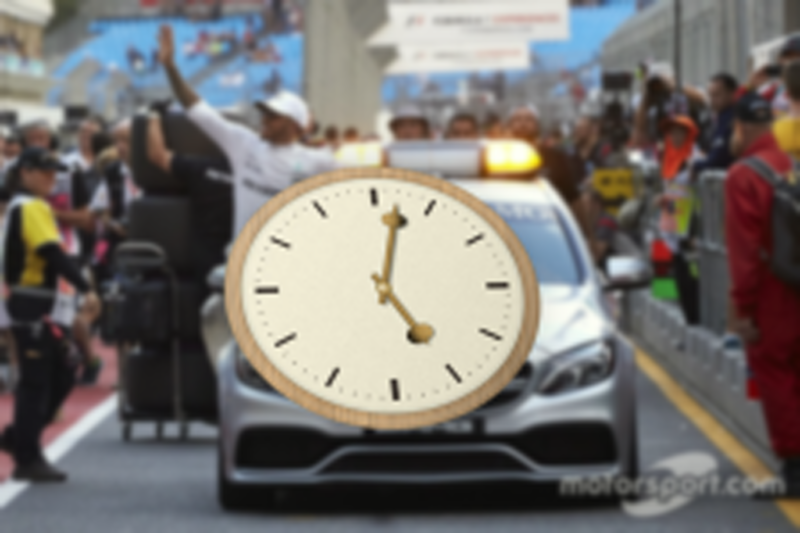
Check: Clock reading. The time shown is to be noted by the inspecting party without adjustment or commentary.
5:02
